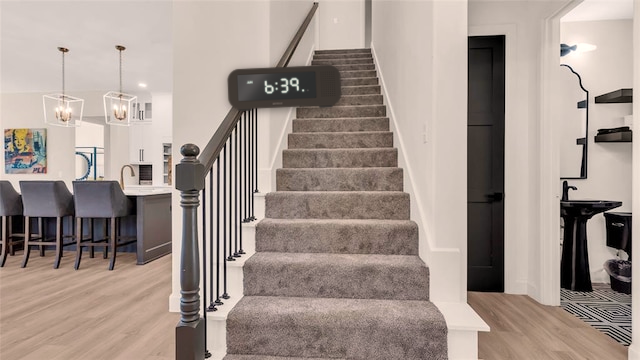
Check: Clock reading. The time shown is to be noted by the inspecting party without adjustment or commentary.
6:39
